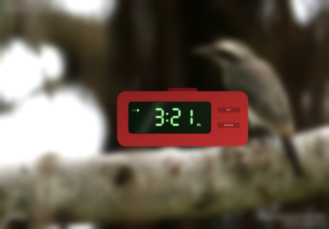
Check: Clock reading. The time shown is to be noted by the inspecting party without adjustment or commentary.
3:21
